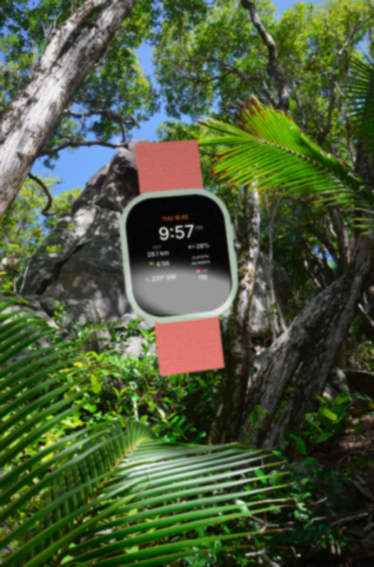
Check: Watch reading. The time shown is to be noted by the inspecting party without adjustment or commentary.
9:57
